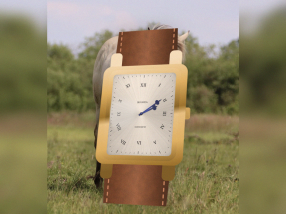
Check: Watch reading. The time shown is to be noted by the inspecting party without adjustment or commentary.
2:09
